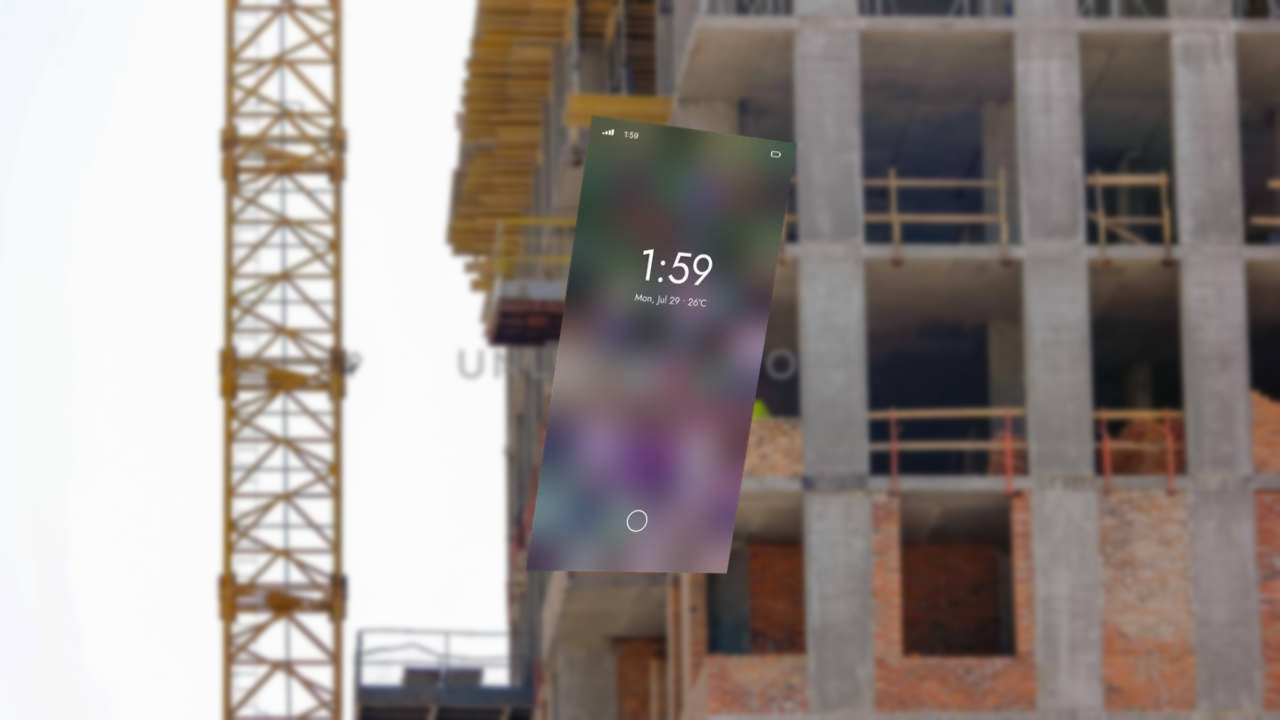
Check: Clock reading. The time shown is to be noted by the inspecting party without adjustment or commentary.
1:59
